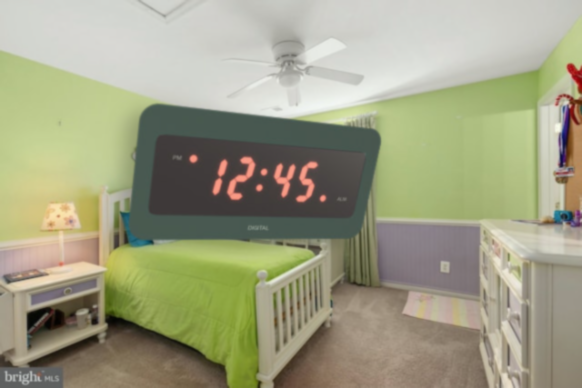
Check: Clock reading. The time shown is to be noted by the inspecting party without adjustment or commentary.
12:45
